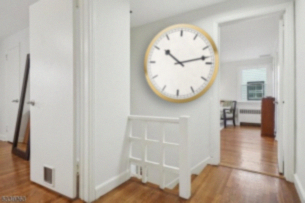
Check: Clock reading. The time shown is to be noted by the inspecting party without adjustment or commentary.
10:13
